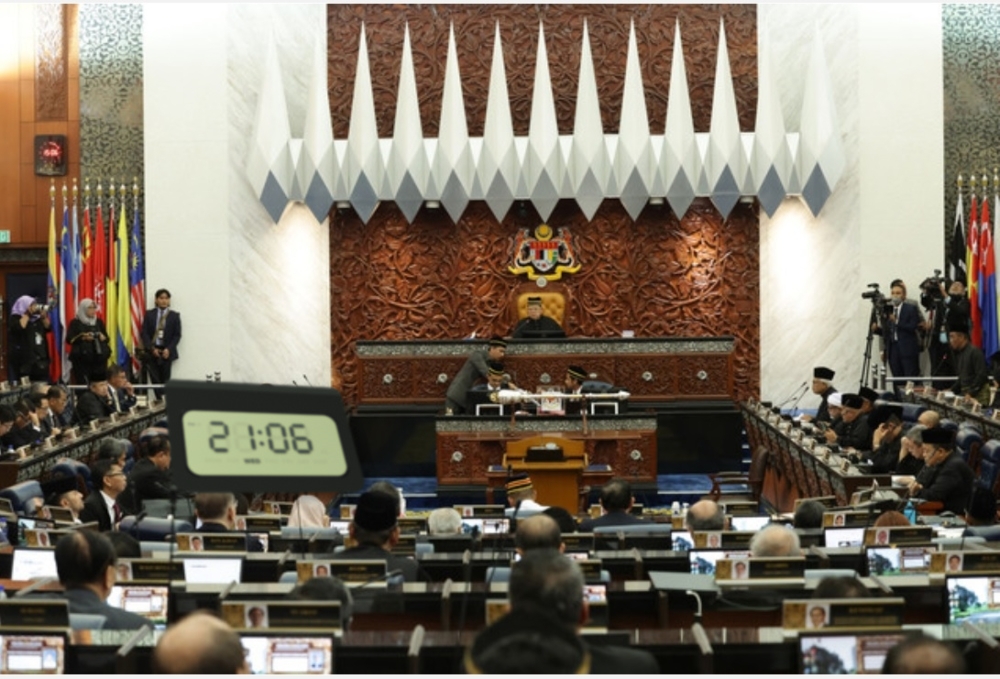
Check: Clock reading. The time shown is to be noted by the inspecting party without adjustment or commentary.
21:06
